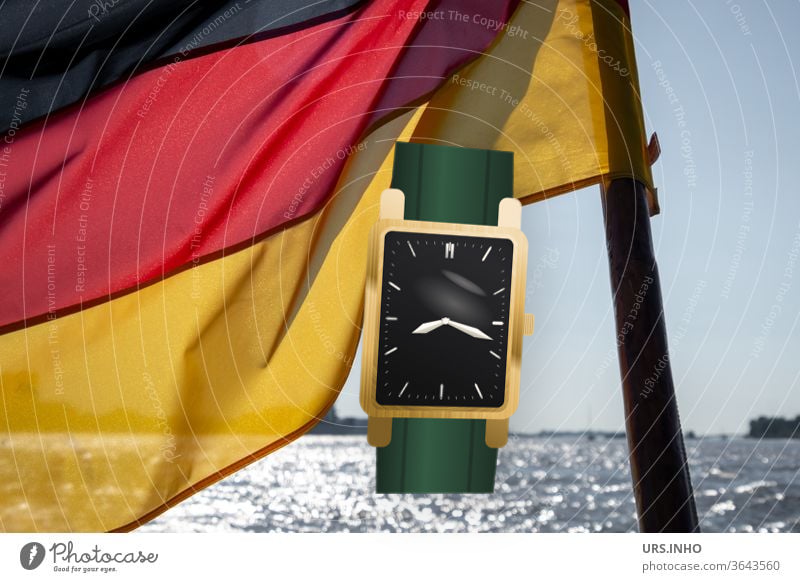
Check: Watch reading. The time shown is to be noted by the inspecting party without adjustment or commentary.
8:18
